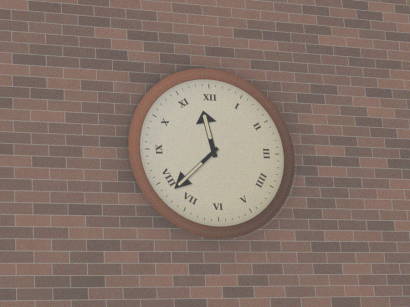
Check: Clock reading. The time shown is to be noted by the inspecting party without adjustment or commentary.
11:38
